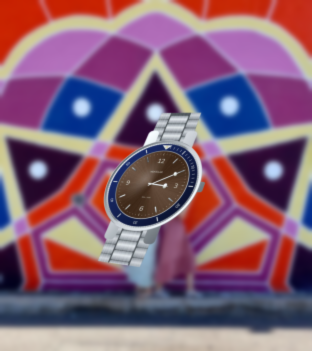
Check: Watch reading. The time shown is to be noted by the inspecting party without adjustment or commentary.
3:10
